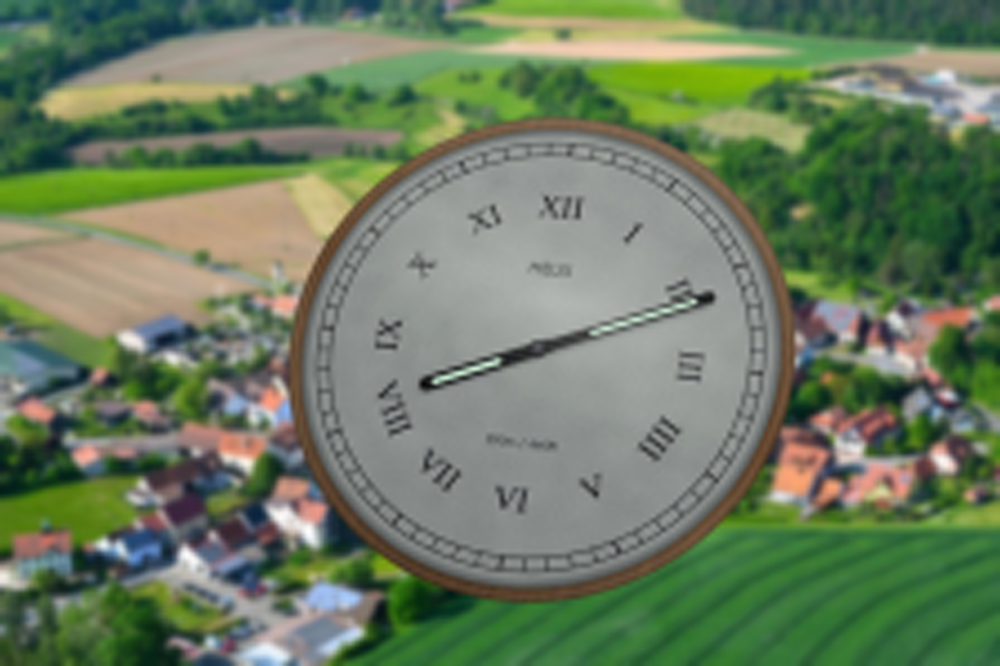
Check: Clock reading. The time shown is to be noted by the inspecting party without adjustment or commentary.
8:11
